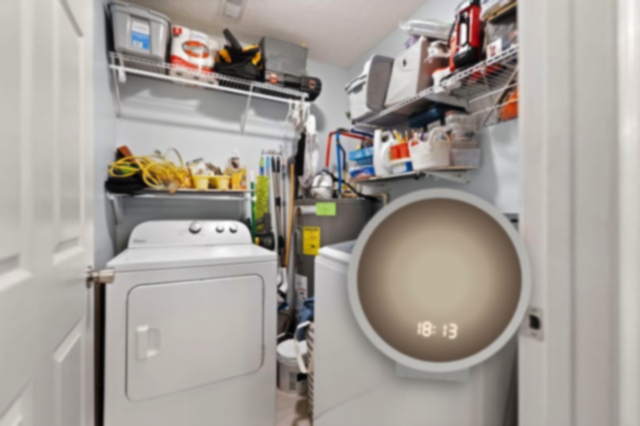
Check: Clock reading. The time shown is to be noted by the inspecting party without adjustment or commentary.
18:13
